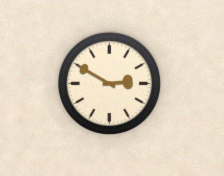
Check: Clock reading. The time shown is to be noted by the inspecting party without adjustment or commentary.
2:50
